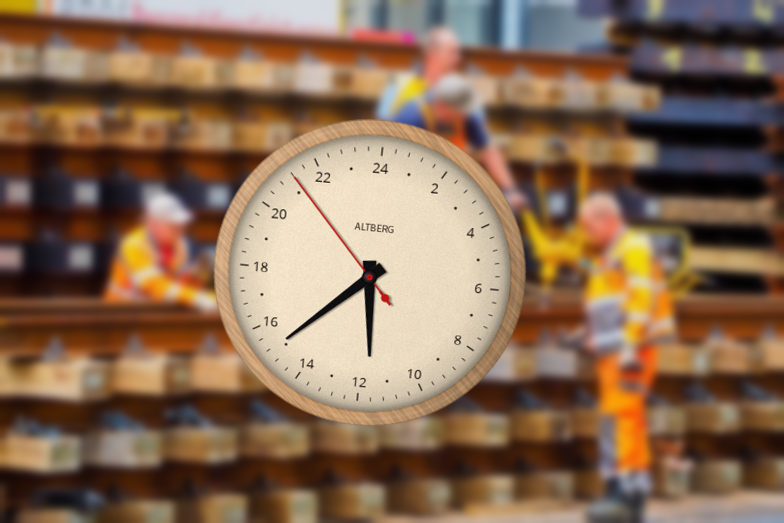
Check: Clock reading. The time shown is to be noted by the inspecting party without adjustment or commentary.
11:37:53
